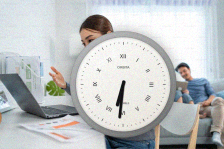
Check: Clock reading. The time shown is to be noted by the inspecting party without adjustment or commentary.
6:31
